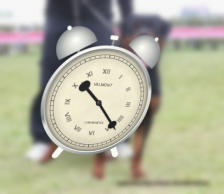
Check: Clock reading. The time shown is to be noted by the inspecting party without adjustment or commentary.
10:23
